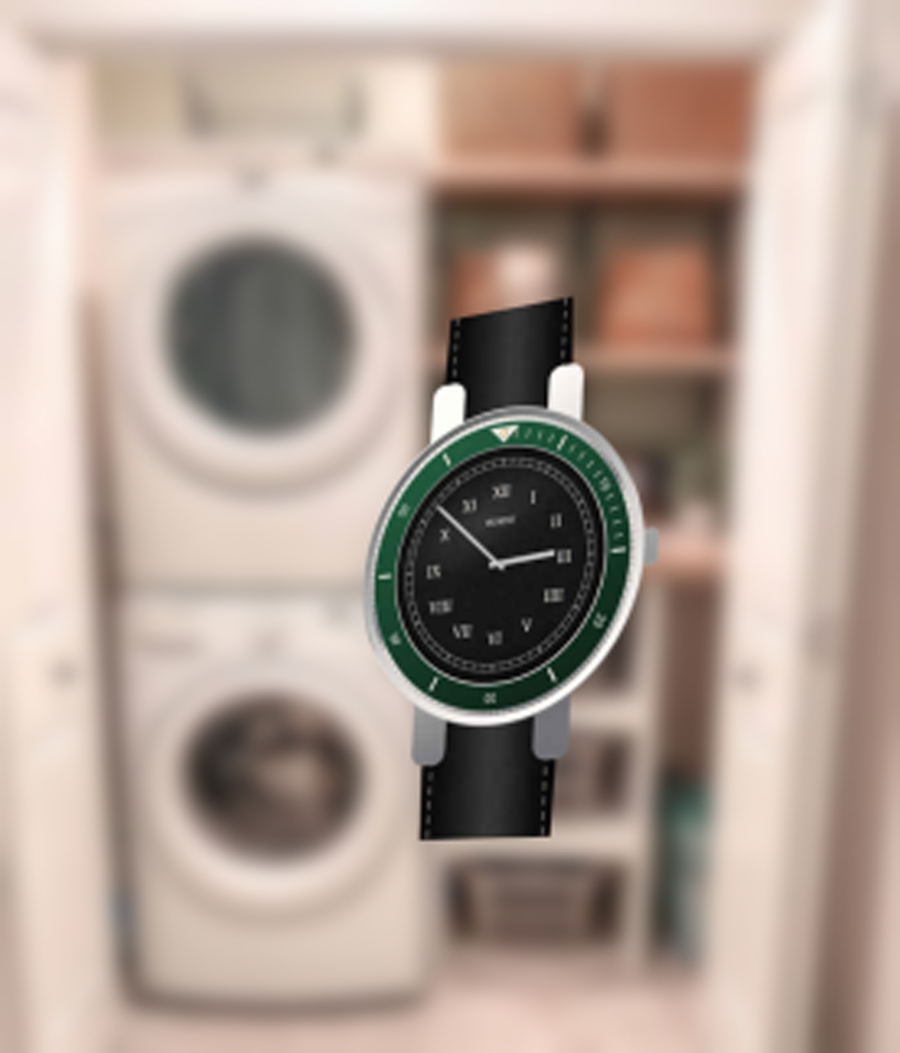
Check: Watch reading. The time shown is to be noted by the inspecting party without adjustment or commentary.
2:52
